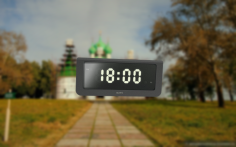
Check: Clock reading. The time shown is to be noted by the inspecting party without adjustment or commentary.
18:00
